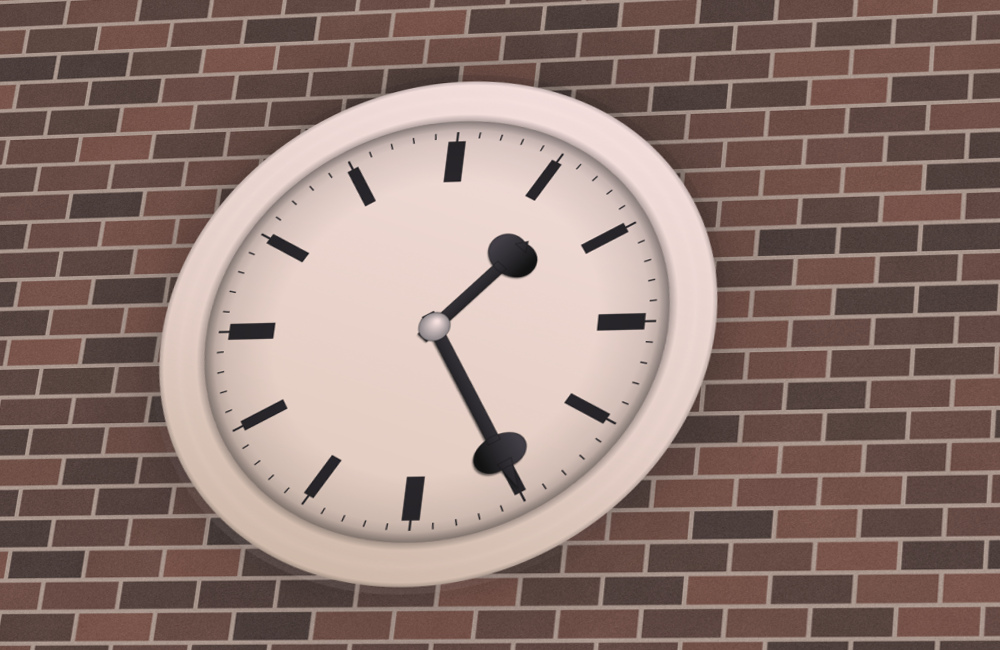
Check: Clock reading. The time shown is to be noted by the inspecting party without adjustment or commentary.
1:25
